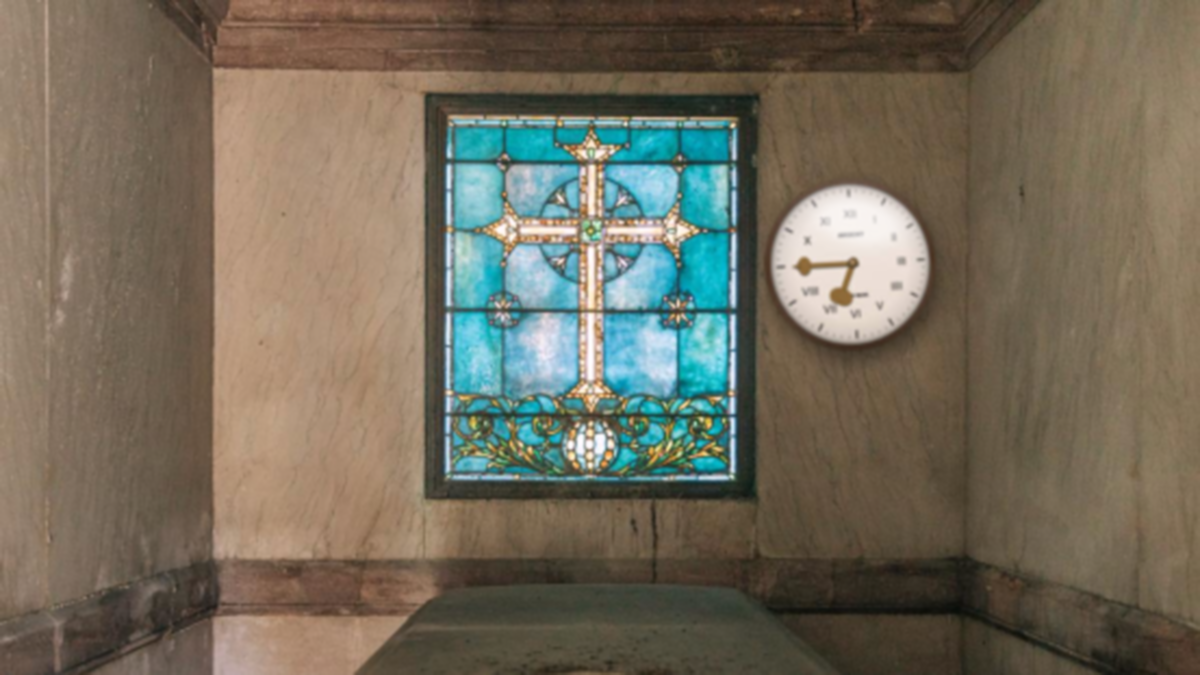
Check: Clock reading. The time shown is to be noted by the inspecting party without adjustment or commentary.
6:45
